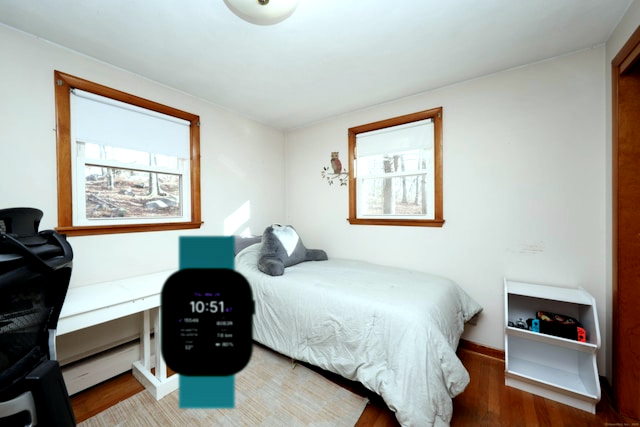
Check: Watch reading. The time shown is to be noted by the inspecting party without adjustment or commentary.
10:51
